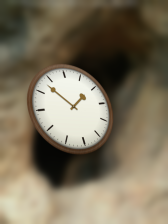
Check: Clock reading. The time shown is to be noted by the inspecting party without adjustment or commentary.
1:53
